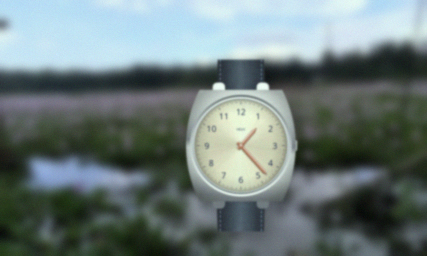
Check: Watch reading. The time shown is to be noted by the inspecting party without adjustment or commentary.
1:23
